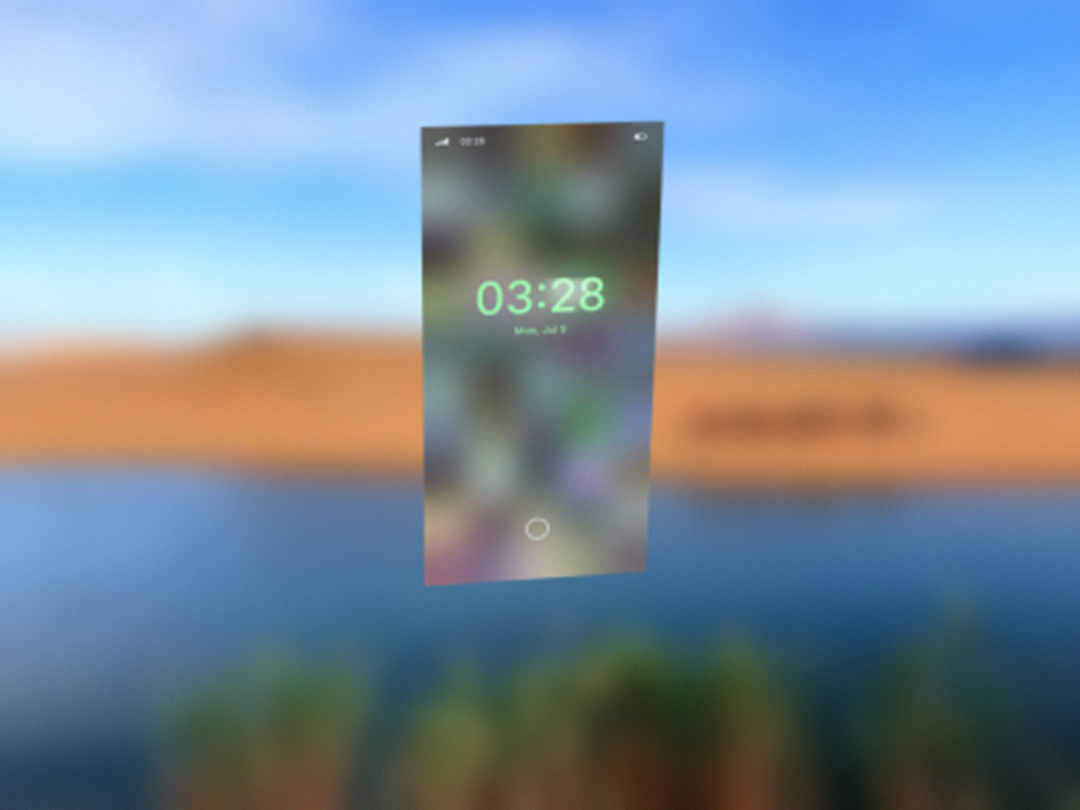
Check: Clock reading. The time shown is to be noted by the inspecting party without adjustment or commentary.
3:28
